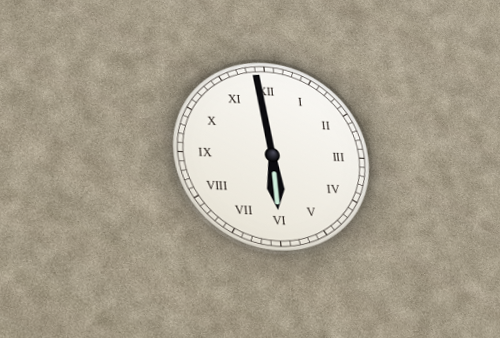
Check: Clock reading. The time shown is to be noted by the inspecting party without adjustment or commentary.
5:59
